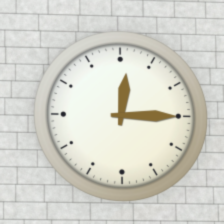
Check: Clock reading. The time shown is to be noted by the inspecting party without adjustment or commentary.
12:15
